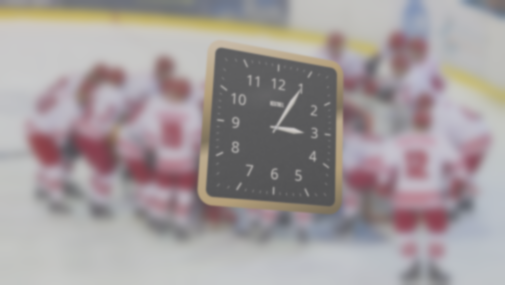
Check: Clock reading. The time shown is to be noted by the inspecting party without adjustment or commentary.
3:05
